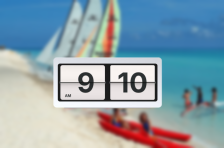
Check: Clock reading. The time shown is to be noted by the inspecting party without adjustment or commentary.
9:10
